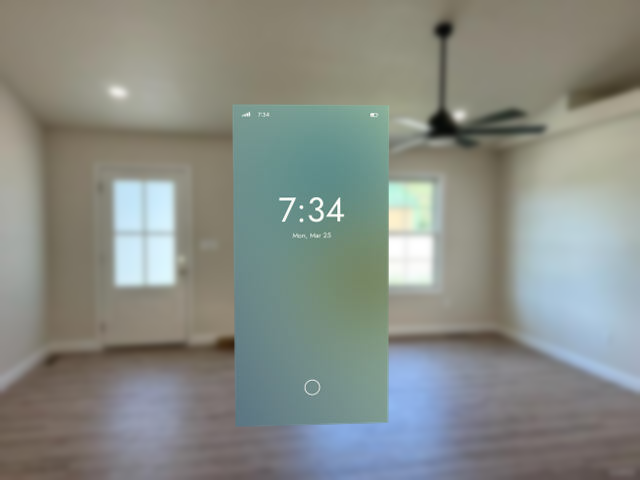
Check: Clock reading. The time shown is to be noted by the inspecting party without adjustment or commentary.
7:34
